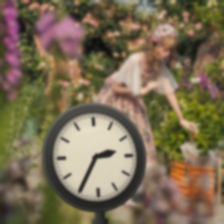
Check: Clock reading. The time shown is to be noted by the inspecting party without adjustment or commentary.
2:35
